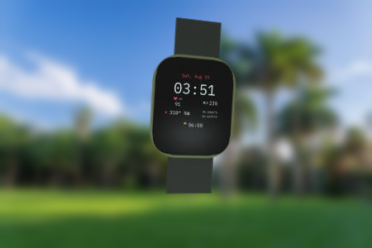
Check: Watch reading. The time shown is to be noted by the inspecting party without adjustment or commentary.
3:51
